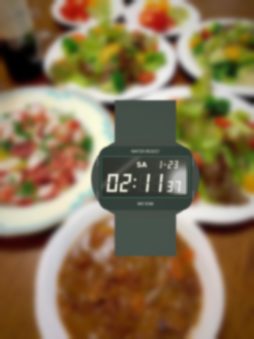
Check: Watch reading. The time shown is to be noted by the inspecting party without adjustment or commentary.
2:11:37
